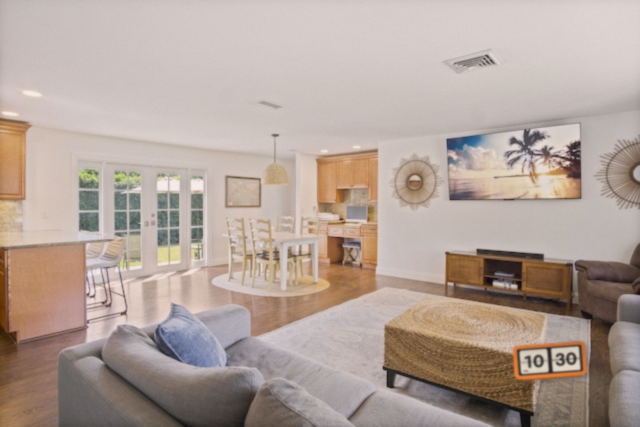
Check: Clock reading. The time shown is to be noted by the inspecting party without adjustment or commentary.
10:30
